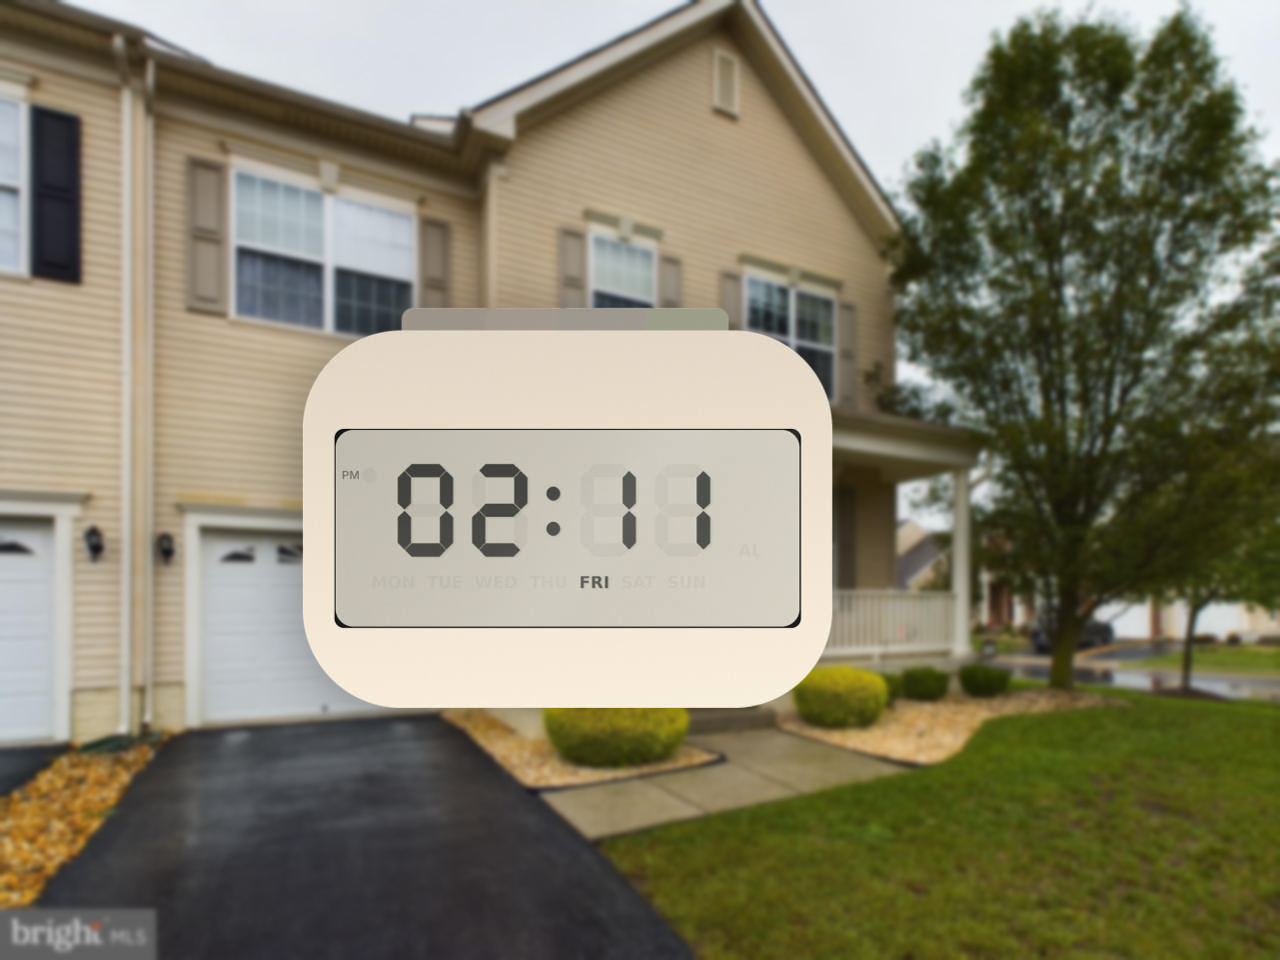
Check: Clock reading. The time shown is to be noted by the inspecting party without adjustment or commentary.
2:11
